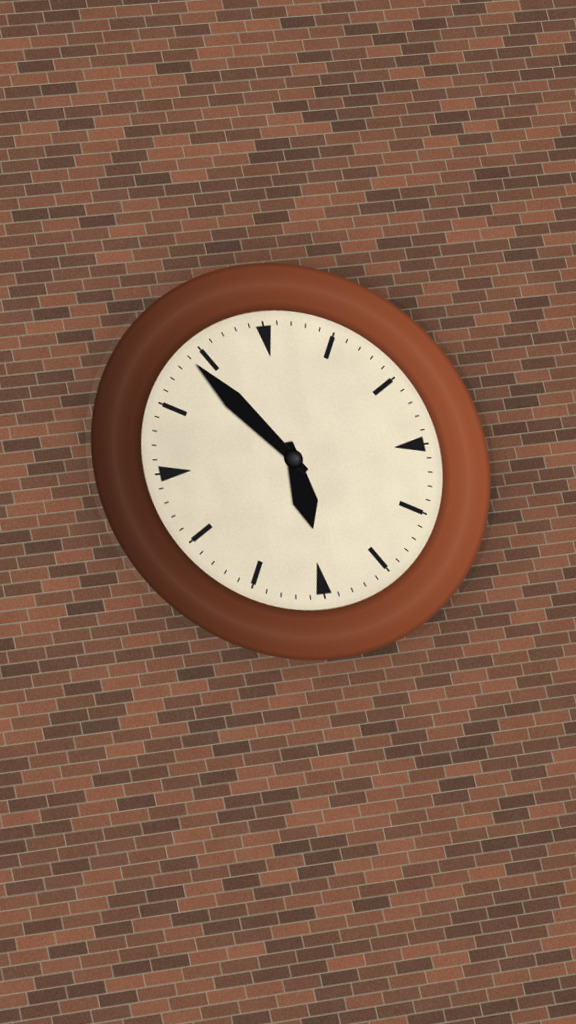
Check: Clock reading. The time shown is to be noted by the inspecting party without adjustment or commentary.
5:54
